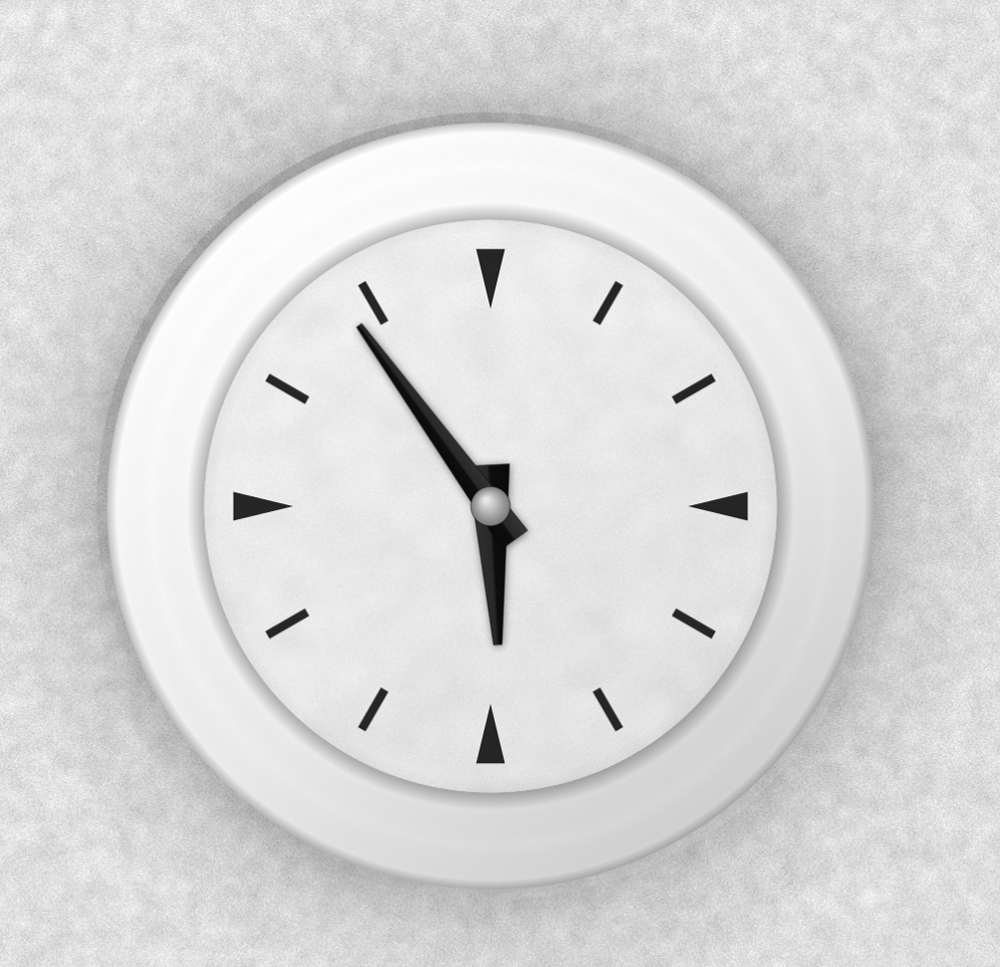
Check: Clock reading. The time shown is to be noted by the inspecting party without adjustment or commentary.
5:54
